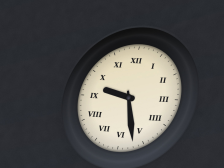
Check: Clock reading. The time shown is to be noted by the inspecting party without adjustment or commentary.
9:27
